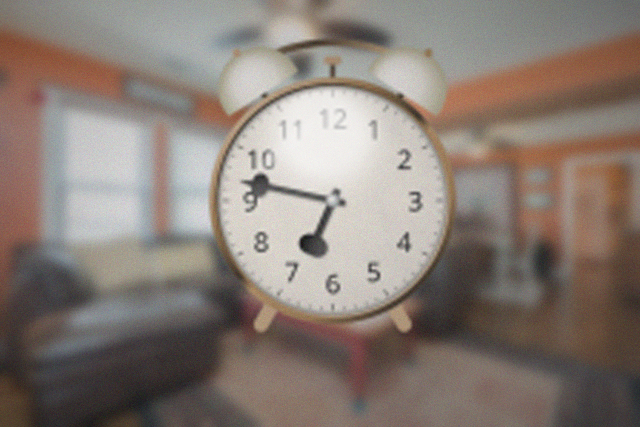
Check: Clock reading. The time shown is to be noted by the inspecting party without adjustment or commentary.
6:47
